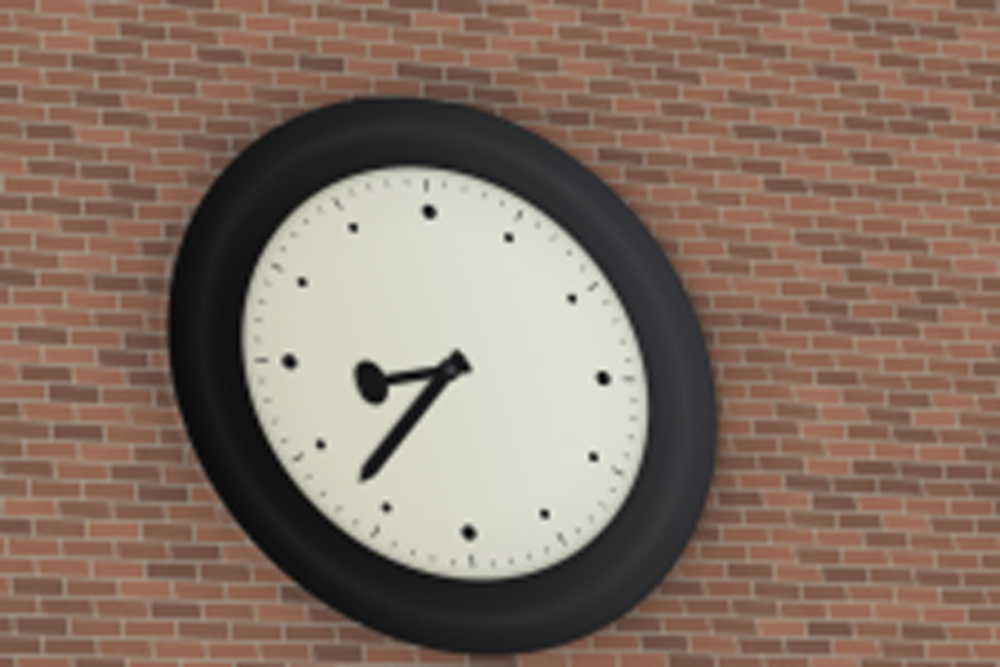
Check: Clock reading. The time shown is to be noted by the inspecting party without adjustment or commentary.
8:37
